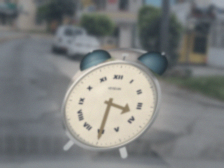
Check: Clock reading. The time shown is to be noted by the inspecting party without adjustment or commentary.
3:30
